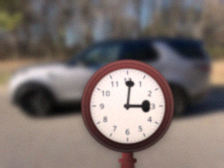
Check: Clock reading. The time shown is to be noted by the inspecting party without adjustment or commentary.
3:01
